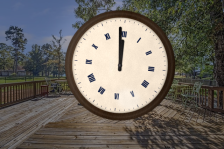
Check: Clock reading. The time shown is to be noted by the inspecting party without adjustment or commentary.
11:59
